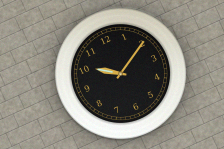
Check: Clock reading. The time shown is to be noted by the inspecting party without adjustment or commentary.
10:10
